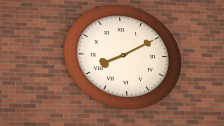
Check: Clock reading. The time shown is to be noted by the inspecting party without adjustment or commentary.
8:10
